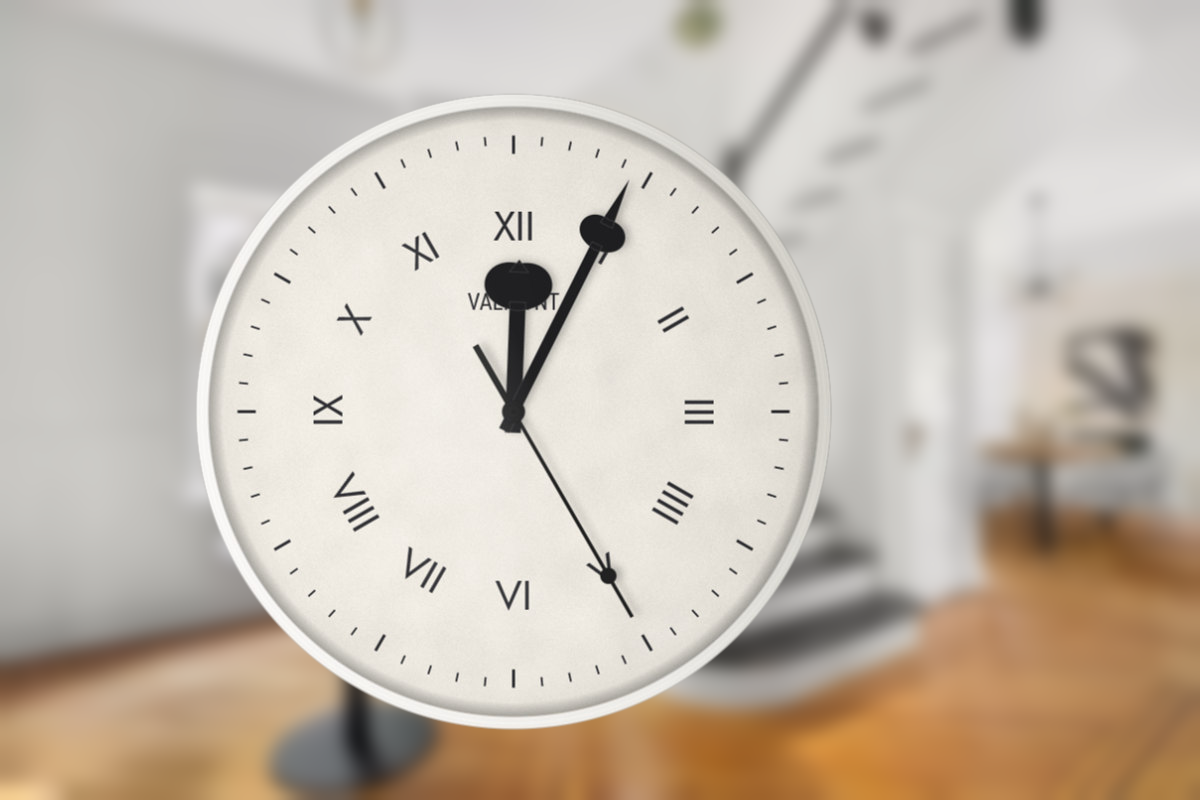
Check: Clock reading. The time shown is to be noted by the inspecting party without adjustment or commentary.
12:04:25
